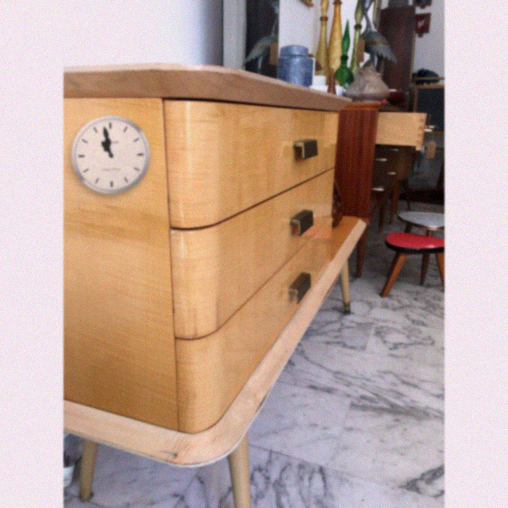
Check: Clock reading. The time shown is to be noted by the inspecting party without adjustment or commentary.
10:58
